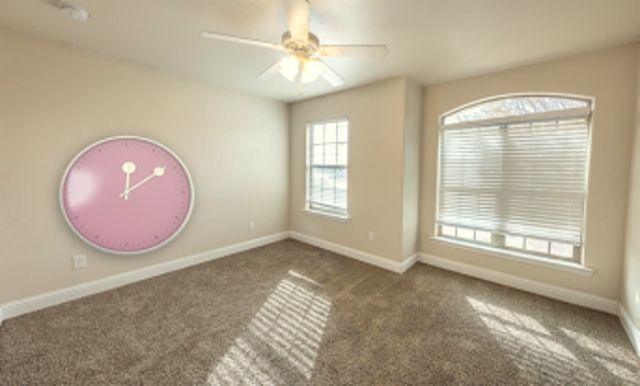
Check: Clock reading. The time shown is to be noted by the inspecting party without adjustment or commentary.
12:09
